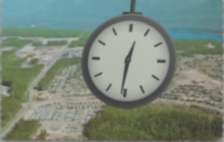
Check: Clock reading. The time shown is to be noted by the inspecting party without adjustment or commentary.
12:31
